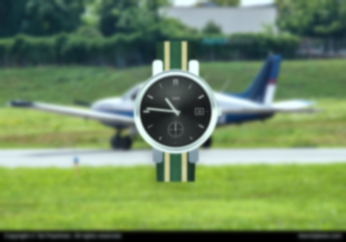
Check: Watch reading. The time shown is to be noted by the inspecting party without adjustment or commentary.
10:46
